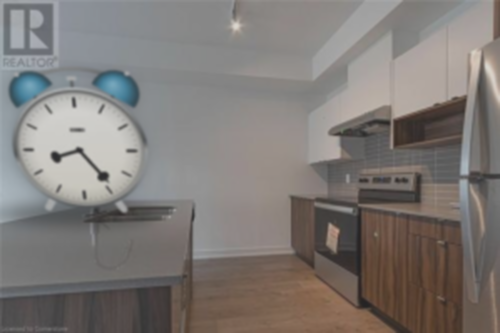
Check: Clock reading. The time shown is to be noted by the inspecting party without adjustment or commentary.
8:24
